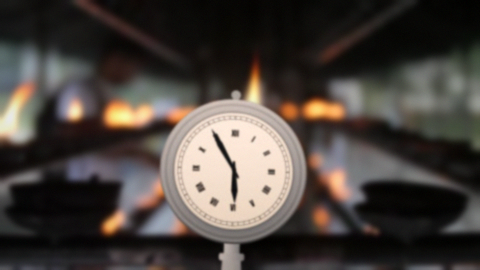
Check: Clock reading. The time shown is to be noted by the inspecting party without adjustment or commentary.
5:55
